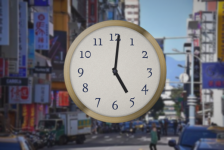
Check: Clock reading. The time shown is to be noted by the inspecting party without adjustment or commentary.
5:01
